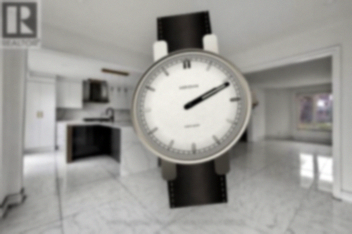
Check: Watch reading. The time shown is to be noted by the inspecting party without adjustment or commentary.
2:11
